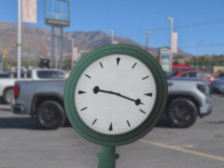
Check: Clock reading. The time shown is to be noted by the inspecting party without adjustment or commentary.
9:18
